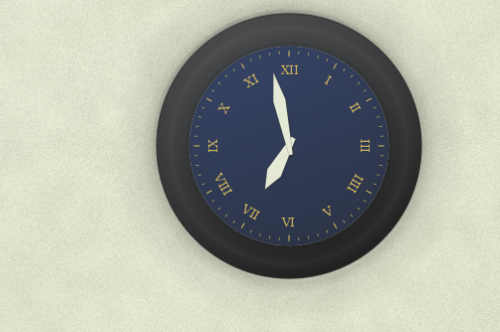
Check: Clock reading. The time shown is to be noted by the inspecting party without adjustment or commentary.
6:58
